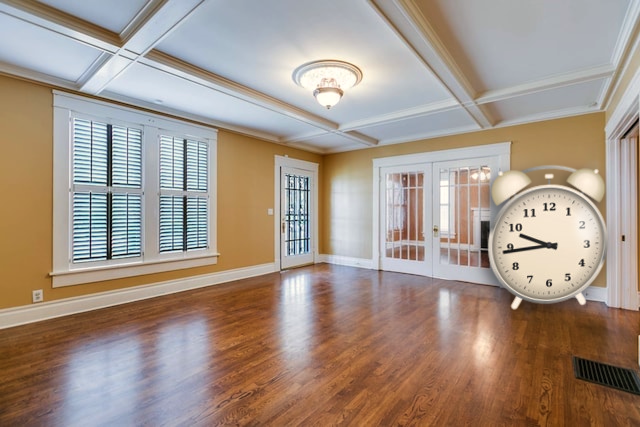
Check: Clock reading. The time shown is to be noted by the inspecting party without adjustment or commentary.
9:44
